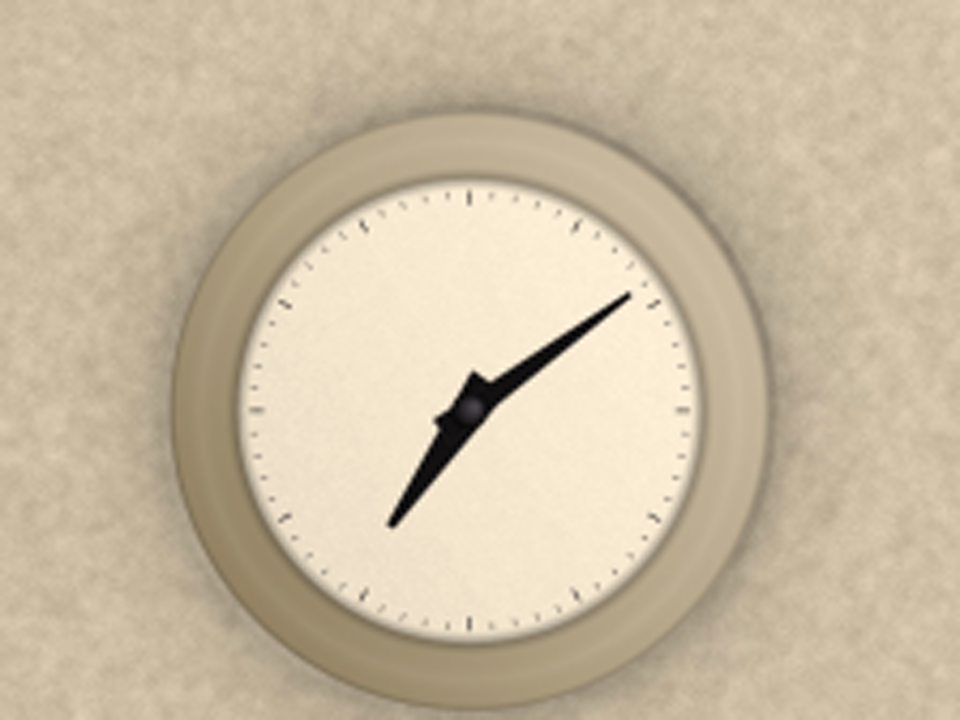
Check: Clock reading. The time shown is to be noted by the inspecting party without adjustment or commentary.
7:09
